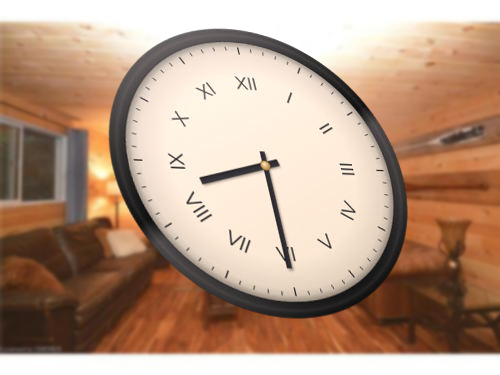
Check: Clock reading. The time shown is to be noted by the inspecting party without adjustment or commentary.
8:30
